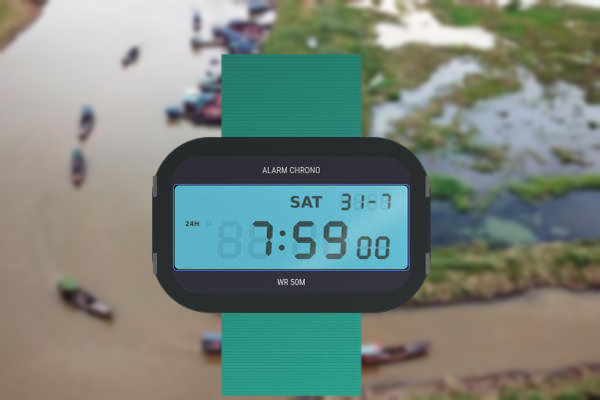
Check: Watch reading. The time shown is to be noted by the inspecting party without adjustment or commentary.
7:59:00
